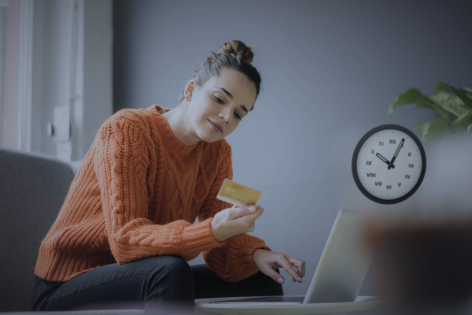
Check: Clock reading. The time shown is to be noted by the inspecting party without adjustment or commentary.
10:04
